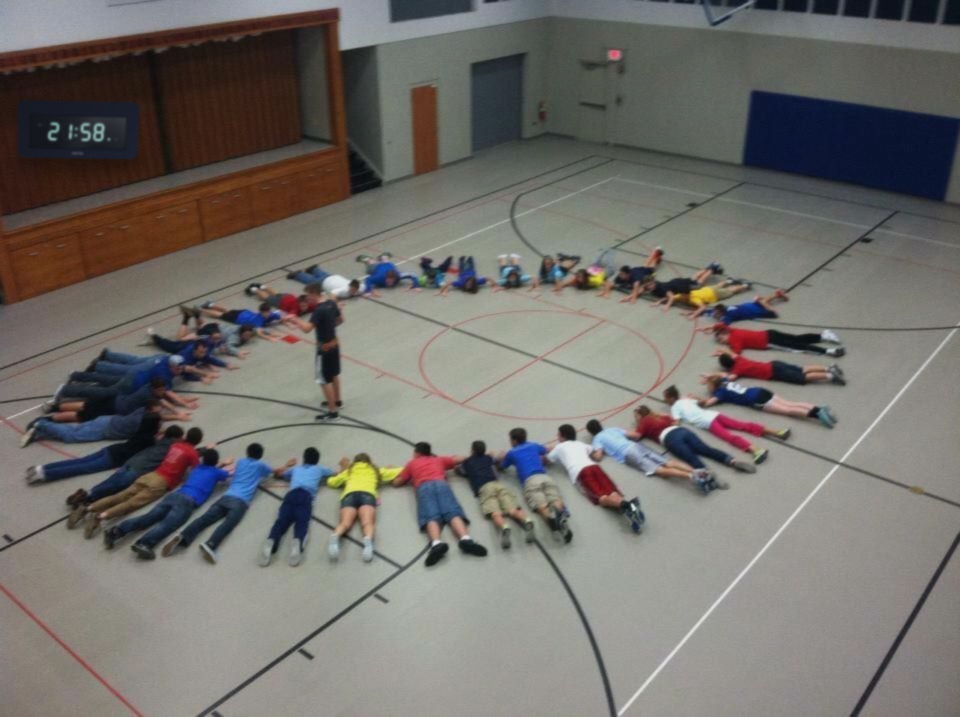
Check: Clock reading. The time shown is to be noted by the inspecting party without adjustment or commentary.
21:58
